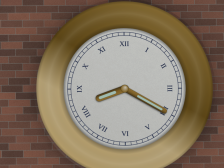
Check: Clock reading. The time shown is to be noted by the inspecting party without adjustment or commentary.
8:20
